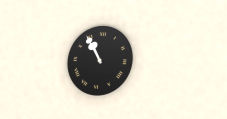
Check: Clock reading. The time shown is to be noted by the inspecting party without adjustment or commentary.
10:54
